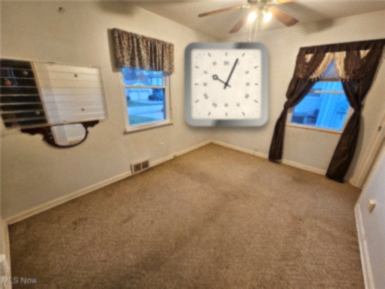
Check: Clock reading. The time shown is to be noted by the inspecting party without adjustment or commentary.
10:04
